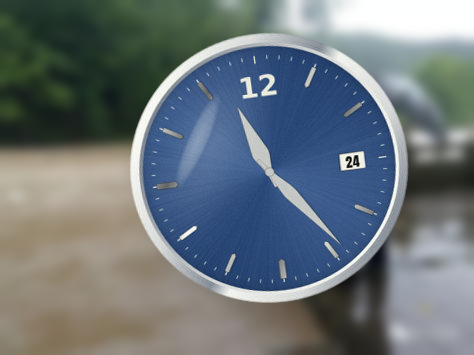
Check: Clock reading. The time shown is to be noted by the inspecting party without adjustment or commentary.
11:24
